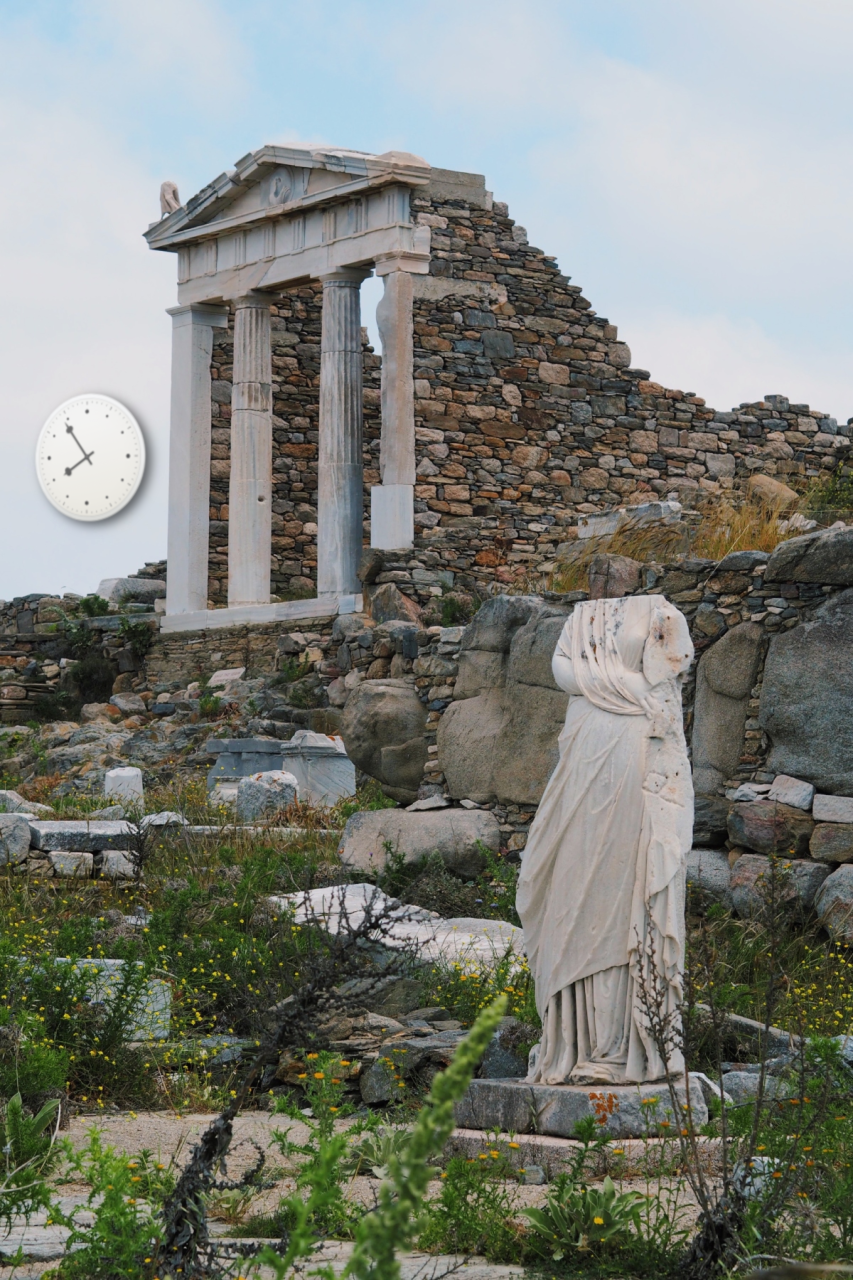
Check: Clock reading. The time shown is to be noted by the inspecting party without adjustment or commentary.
7:54
